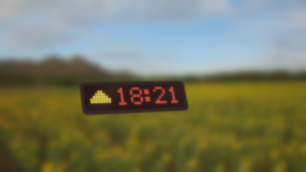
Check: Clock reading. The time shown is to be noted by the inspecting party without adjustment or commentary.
18:21
